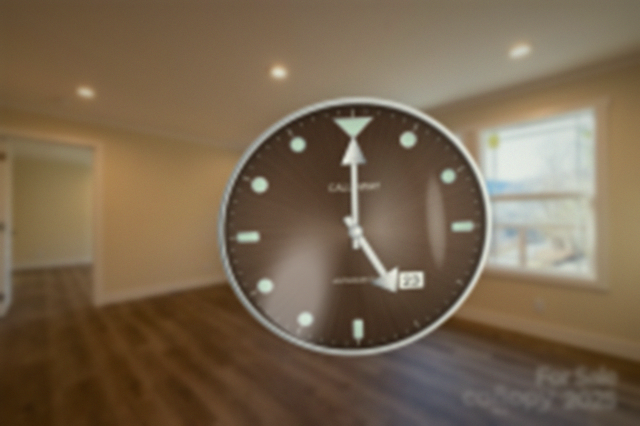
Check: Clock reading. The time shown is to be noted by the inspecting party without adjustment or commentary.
5:00
